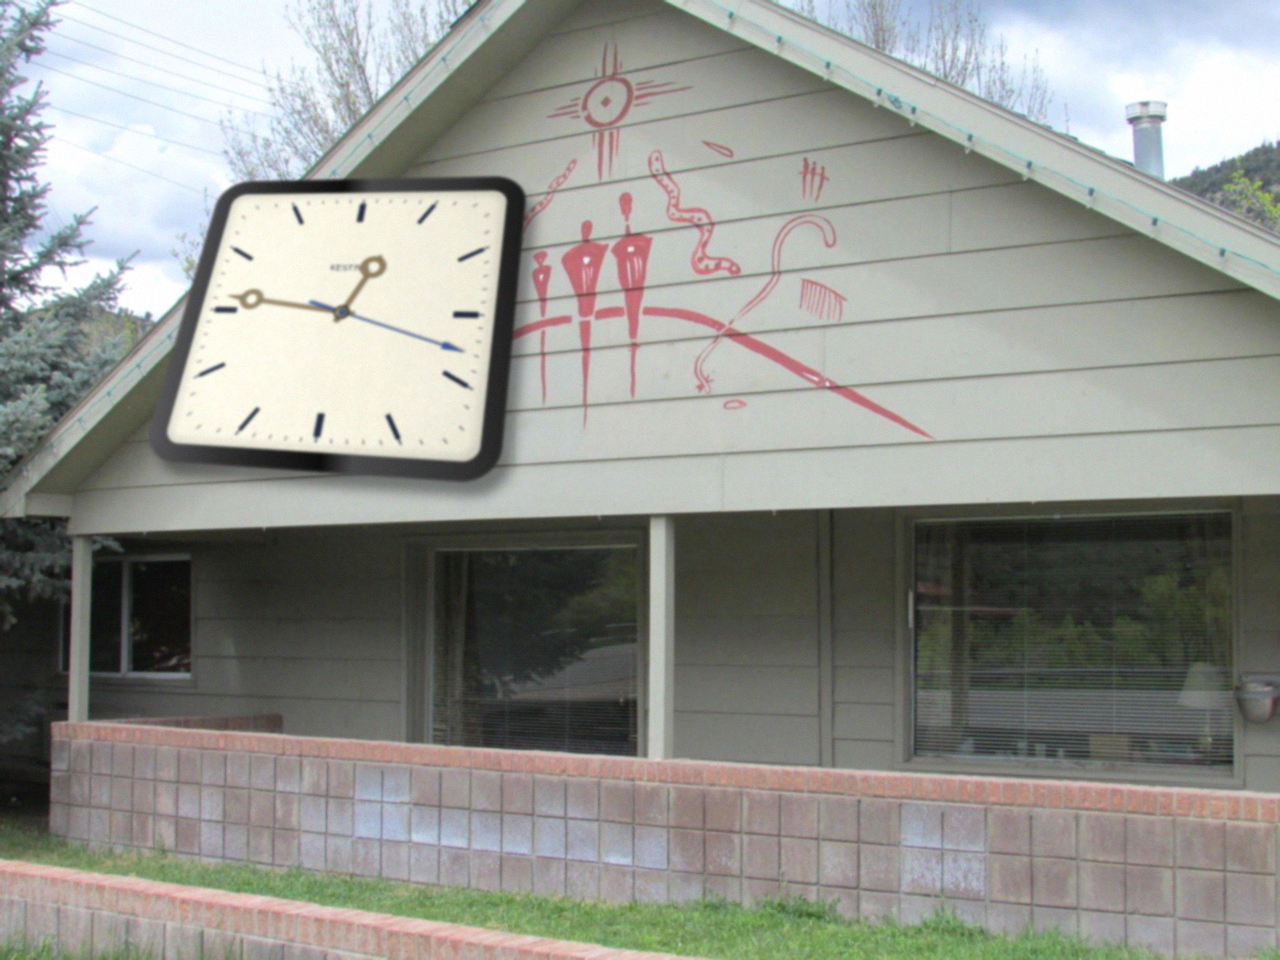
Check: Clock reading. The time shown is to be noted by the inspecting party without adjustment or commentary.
12:46:18
